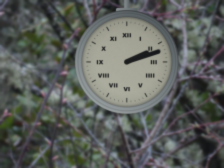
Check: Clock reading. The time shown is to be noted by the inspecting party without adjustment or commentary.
2:12
